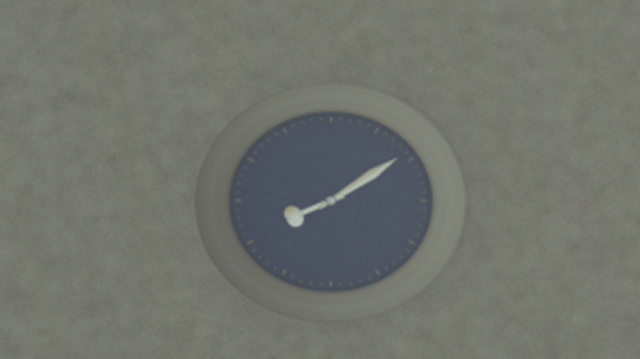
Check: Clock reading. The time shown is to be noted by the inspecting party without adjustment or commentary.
8:09
